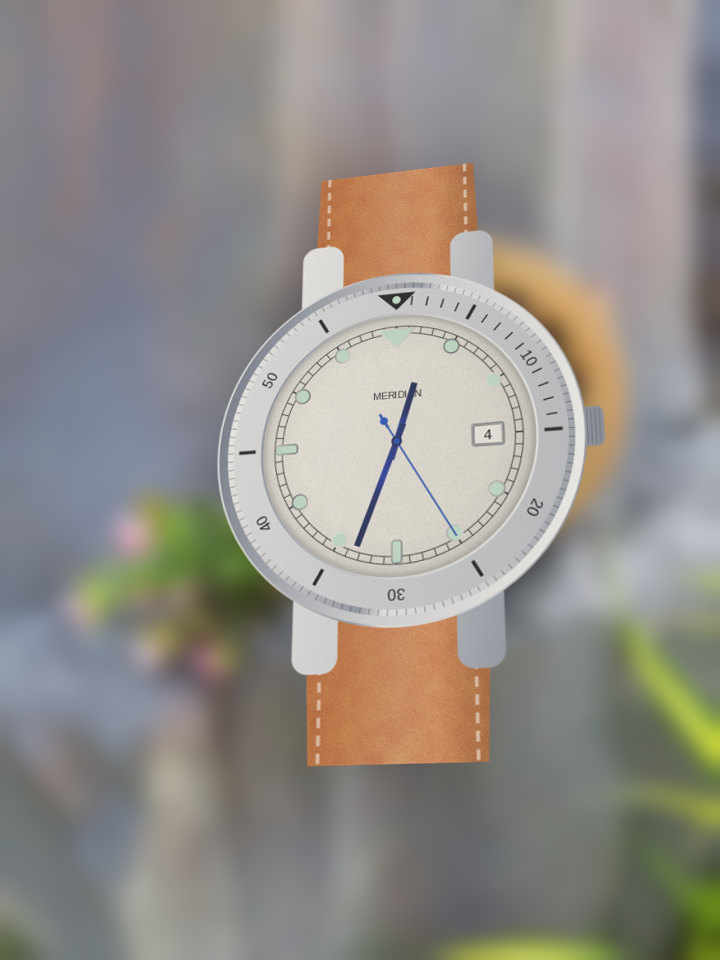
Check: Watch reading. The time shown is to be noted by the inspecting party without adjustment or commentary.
12:33:25
